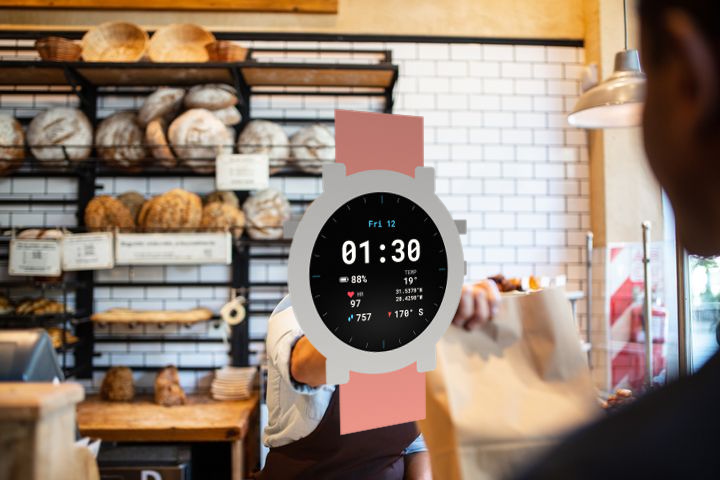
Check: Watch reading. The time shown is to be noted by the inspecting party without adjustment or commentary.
1:30
